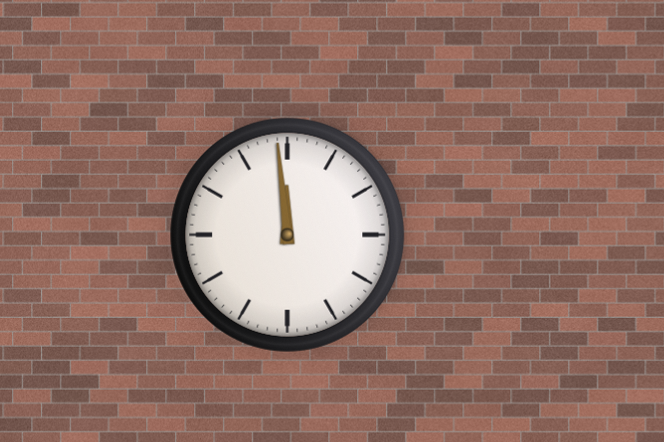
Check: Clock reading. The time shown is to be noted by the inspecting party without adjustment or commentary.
11:59
